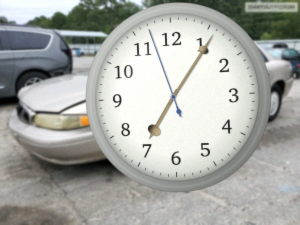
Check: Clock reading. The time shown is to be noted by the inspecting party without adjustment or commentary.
7:05:57
